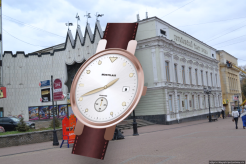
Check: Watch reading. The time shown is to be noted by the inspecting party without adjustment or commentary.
1:41
